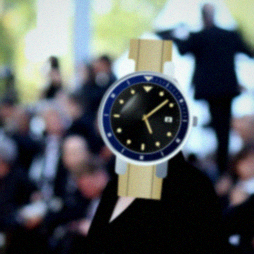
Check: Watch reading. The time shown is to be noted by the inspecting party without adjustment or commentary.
5:08
